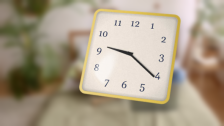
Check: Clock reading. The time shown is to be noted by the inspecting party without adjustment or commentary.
9:21
